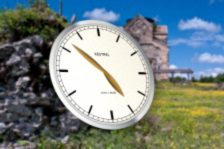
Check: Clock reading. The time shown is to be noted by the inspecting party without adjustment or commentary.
4:52
